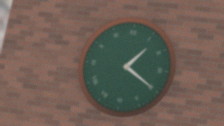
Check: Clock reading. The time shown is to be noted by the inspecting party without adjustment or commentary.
1:20
